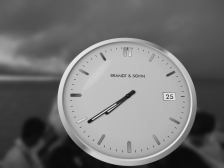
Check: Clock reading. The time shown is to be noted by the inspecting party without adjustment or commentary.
7:39
